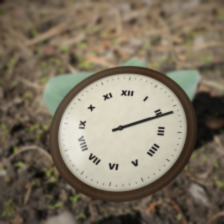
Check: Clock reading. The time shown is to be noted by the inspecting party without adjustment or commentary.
2:11
